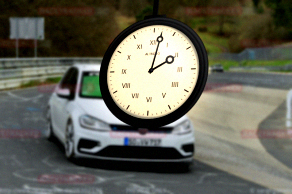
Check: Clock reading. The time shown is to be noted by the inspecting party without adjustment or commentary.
2:02
